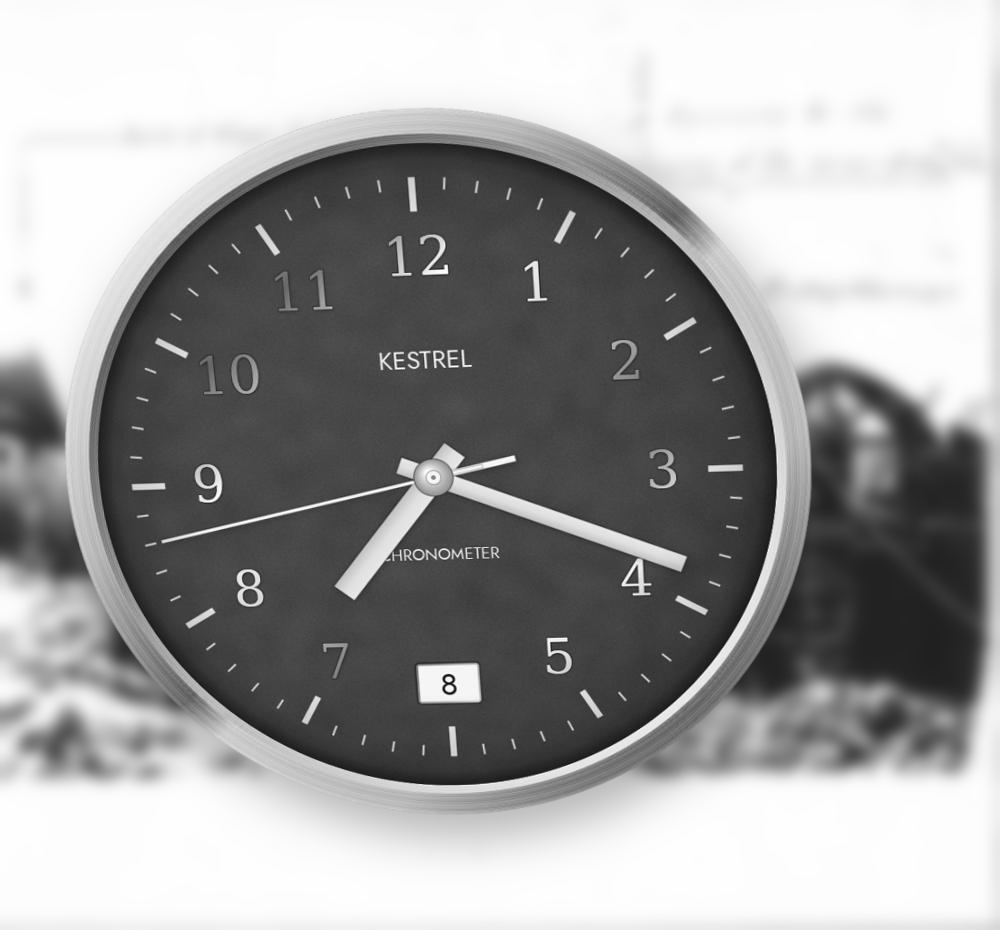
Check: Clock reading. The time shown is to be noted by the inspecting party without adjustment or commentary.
7:18:43
